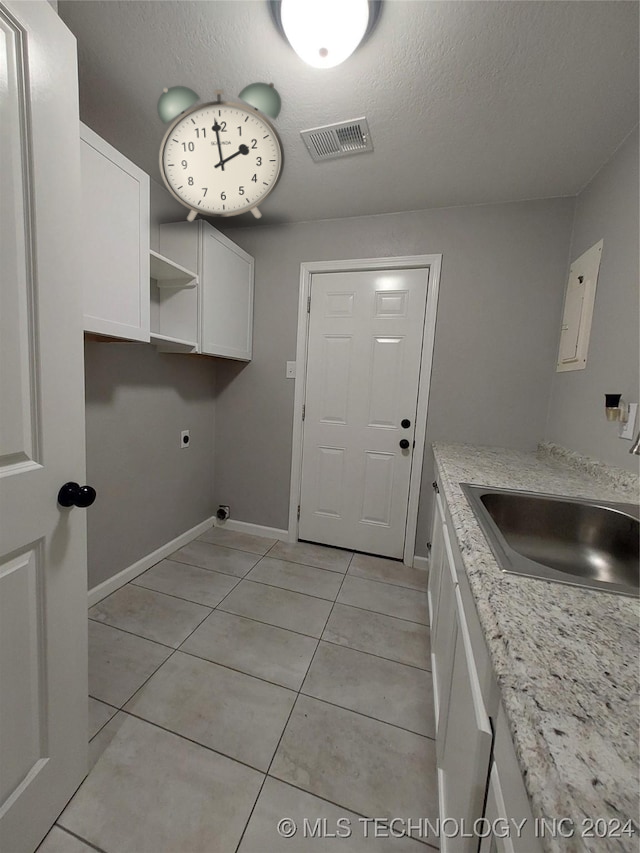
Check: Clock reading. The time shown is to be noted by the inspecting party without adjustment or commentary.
1:59
